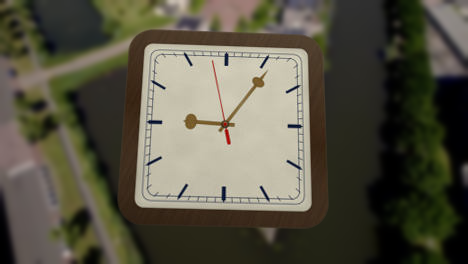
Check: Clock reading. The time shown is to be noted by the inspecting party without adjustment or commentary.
9:05:58
